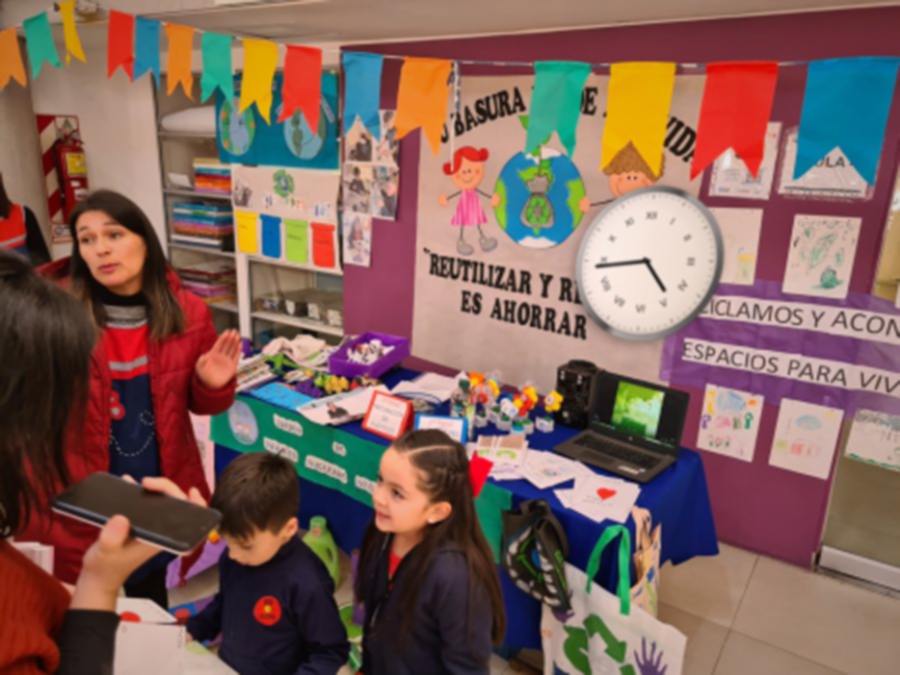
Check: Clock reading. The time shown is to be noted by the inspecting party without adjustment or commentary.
4:44
